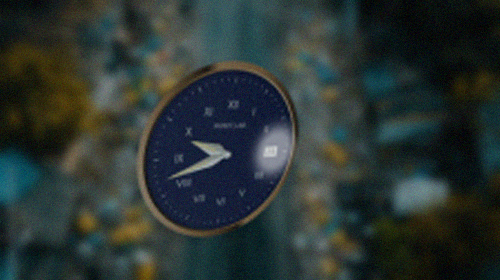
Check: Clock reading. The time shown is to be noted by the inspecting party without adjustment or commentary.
9:42
